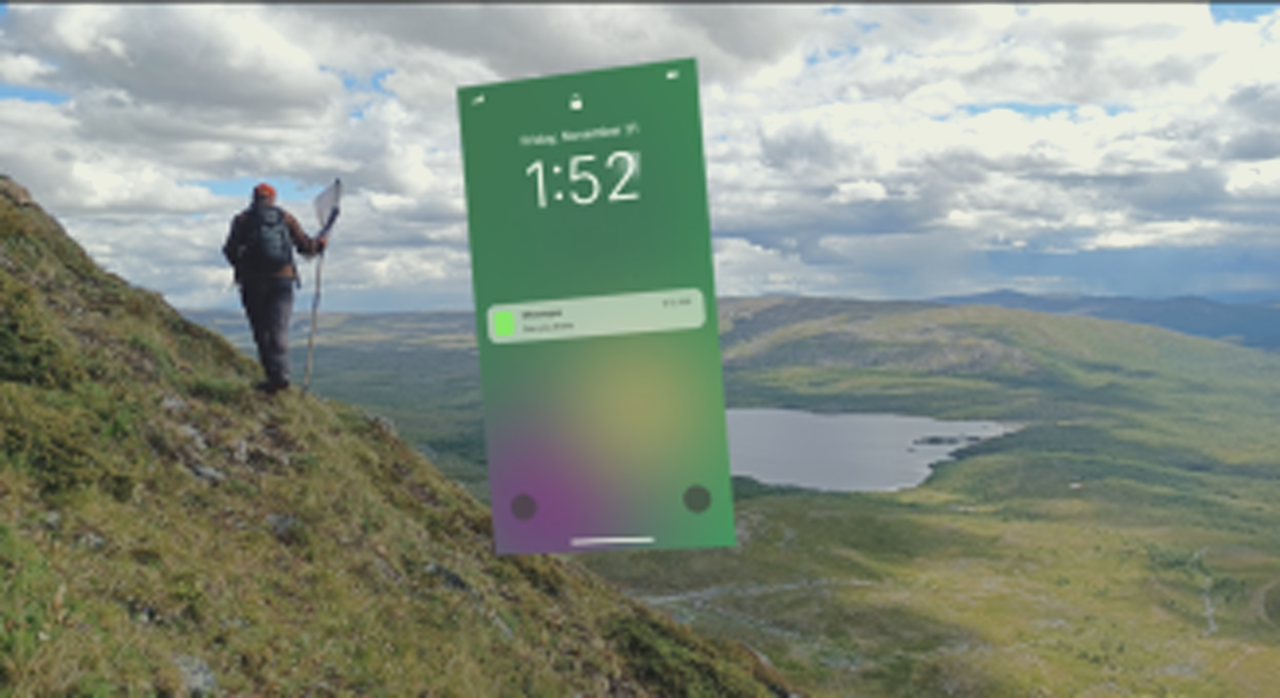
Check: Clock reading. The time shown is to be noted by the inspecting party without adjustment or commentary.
1:52
